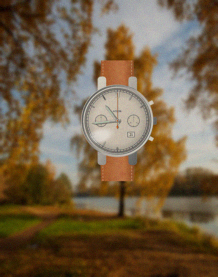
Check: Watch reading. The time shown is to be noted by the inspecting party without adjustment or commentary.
10:44
